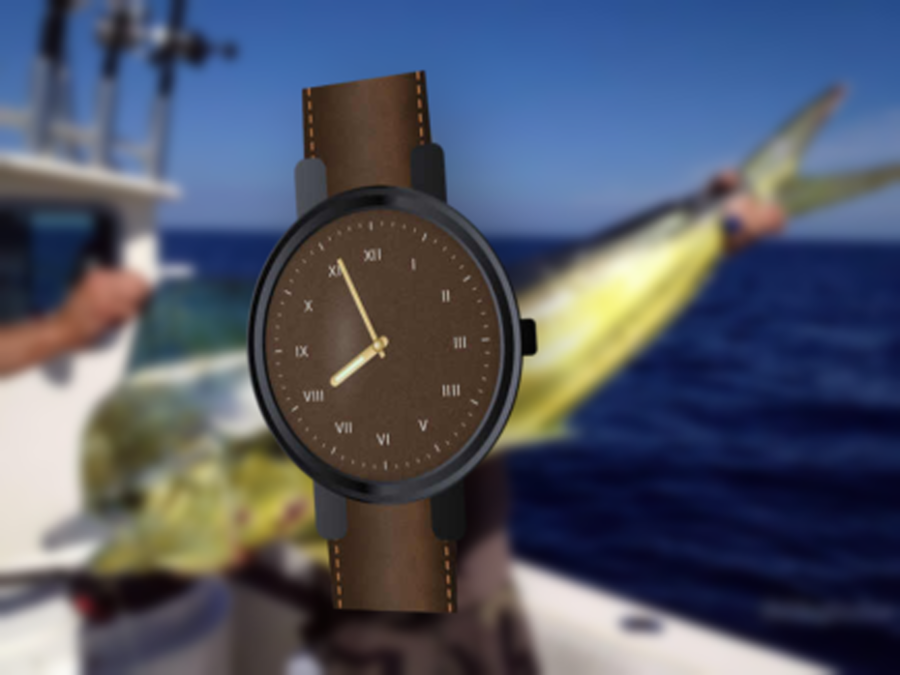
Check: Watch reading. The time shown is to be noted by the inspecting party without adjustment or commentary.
7:56
